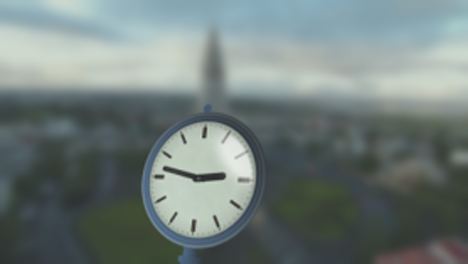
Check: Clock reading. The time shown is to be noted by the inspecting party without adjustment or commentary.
2:47
